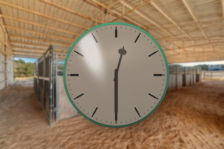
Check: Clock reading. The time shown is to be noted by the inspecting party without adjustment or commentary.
12:30
